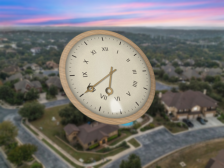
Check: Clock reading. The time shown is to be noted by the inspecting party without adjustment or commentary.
6:40
